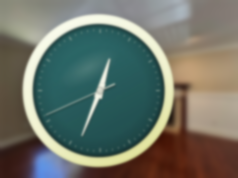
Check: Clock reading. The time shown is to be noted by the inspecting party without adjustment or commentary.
12:33:41
